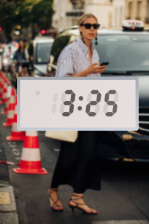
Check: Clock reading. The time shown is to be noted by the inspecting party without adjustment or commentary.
3:25
